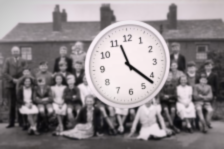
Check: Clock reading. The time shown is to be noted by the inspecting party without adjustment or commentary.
11:22
